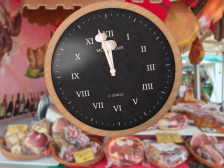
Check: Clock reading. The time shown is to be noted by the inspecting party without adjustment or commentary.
11:58
